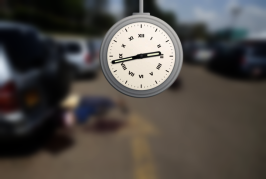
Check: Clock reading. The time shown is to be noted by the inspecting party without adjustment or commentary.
2:43
